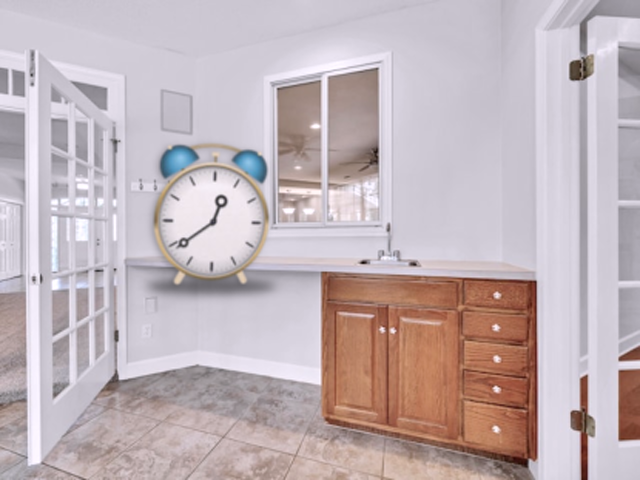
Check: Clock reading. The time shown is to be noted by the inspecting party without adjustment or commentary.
12:39
